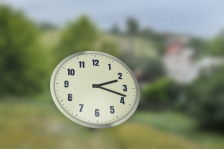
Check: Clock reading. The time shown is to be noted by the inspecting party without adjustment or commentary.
2:18
